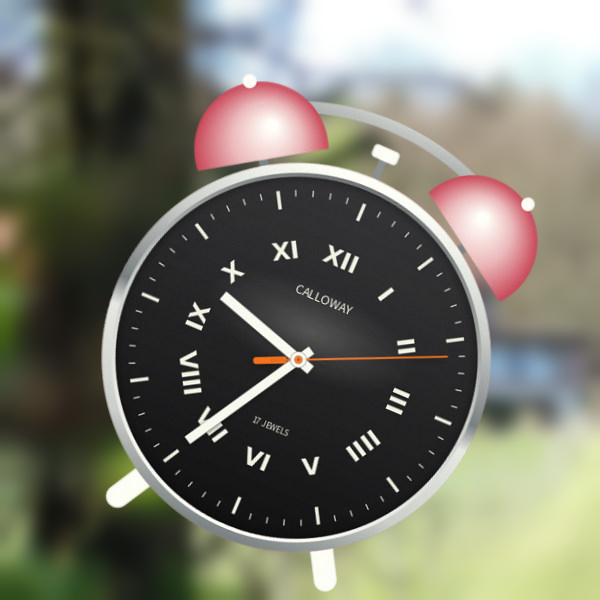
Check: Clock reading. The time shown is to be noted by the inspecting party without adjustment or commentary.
9:35:11
